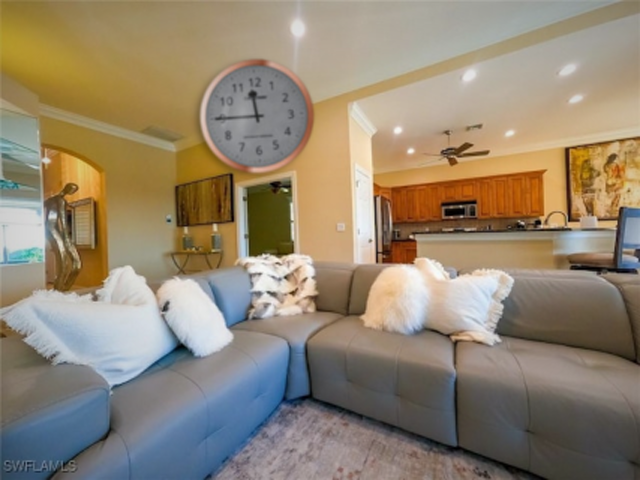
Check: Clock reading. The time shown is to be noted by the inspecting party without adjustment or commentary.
11:45
